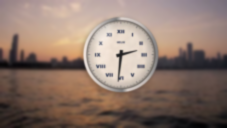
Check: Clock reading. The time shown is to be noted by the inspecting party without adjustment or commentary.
2:31
